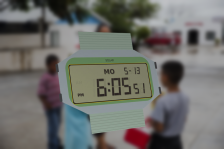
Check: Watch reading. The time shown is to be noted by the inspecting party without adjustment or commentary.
6:05:51
